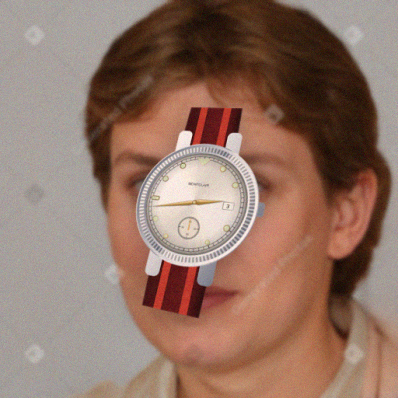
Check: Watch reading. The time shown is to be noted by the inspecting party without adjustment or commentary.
2:43
